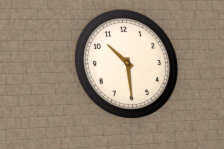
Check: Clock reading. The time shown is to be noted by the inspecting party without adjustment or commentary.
10:30
